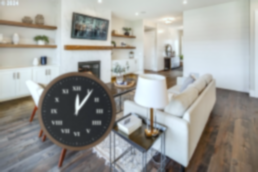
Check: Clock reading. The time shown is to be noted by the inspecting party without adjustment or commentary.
12:06
